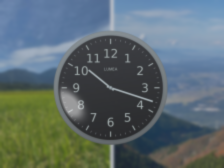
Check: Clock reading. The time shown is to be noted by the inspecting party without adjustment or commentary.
10:18
